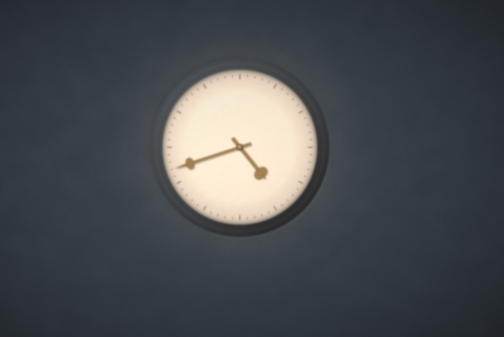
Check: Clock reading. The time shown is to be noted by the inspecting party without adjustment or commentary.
4:42
